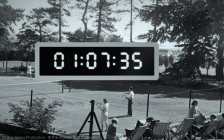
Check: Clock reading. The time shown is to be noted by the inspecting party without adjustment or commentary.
1:07:35
